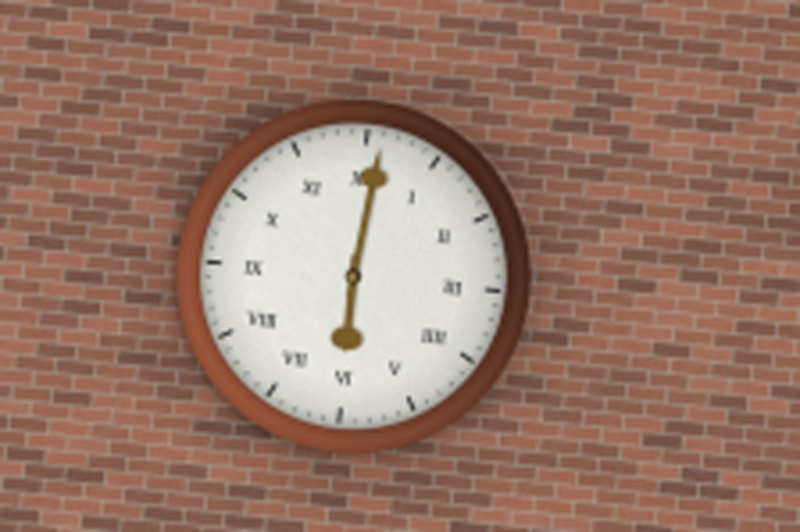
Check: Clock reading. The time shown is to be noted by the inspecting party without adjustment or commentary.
6:01
